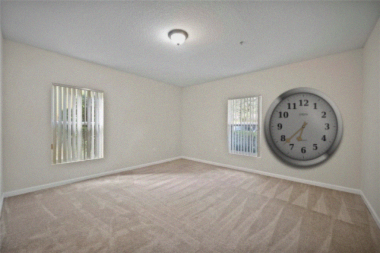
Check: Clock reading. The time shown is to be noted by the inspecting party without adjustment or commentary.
6:38
